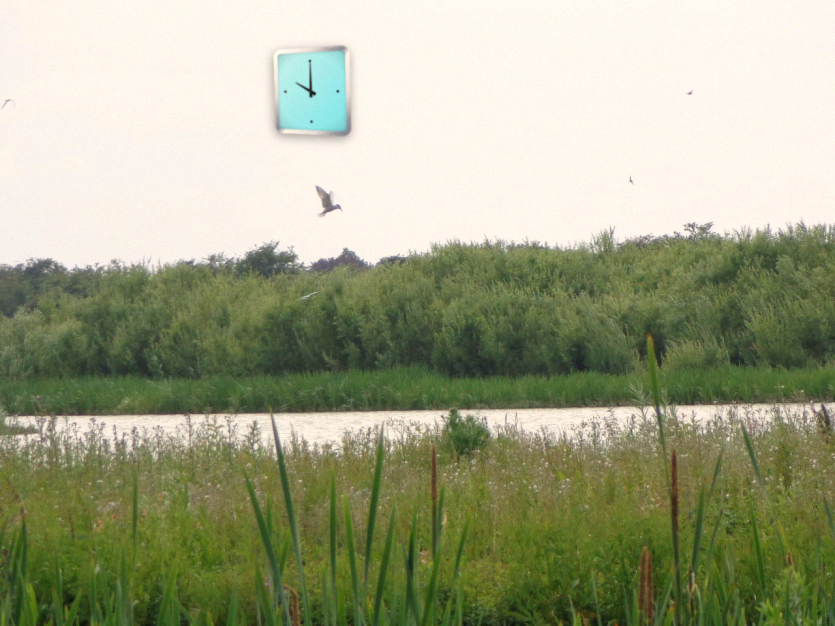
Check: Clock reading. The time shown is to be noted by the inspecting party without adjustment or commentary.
10:00
